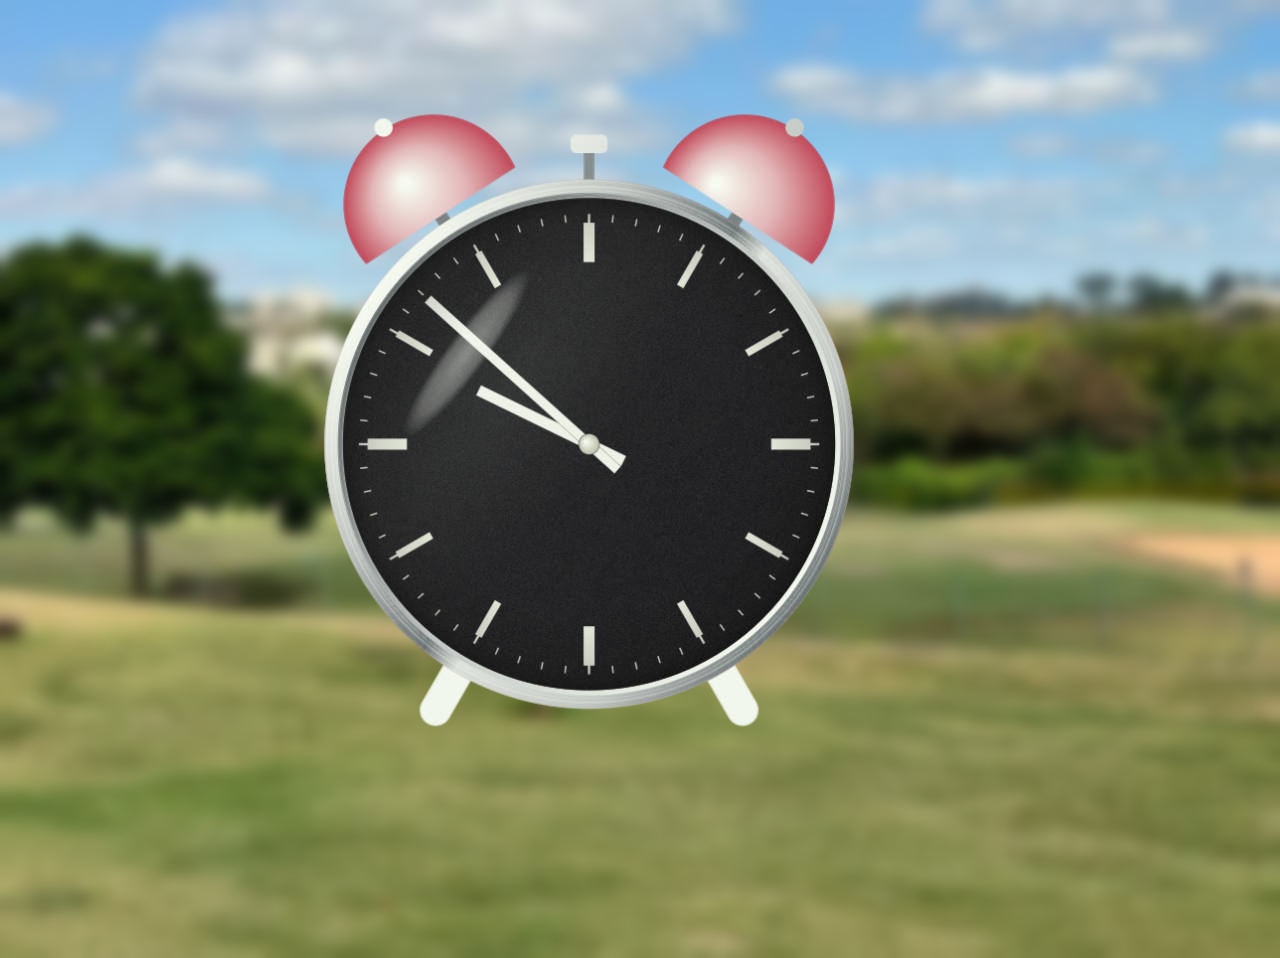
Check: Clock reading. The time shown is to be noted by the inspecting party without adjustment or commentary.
9:52
